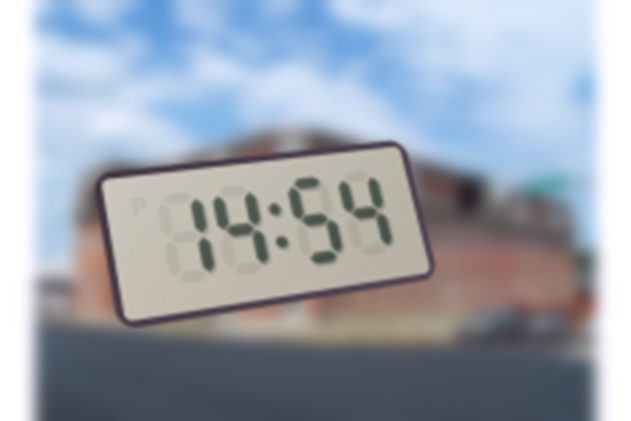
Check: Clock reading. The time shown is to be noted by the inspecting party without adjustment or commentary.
14:54
